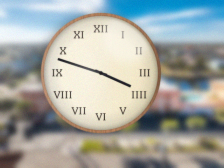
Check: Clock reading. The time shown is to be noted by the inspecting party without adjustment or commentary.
3:48
